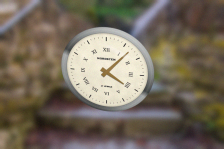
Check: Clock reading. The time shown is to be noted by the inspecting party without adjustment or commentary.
4:07
